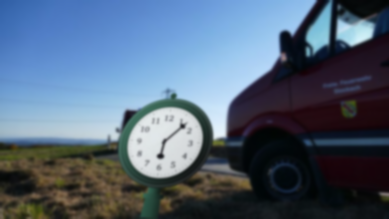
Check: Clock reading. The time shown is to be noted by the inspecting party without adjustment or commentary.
6:07
